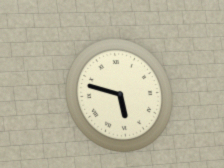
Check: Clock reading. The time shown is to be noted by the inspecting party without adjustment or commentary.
5:48
